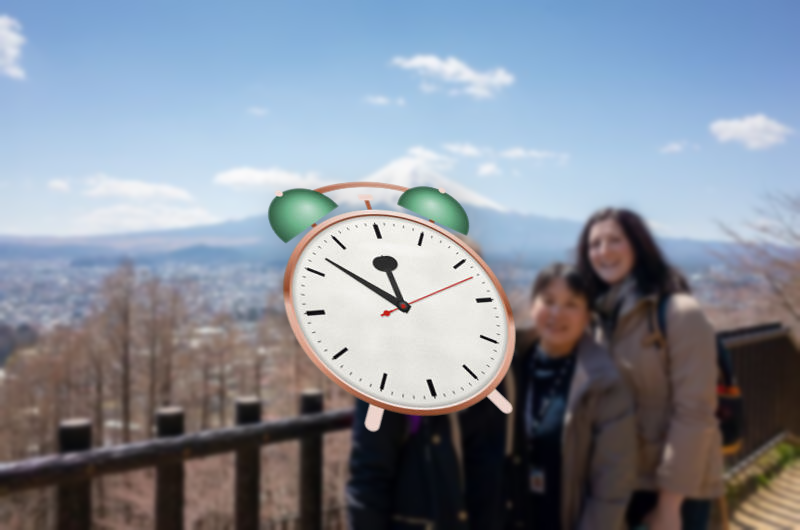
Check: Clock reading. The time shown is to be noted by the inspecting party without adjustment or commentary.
11:52:12
